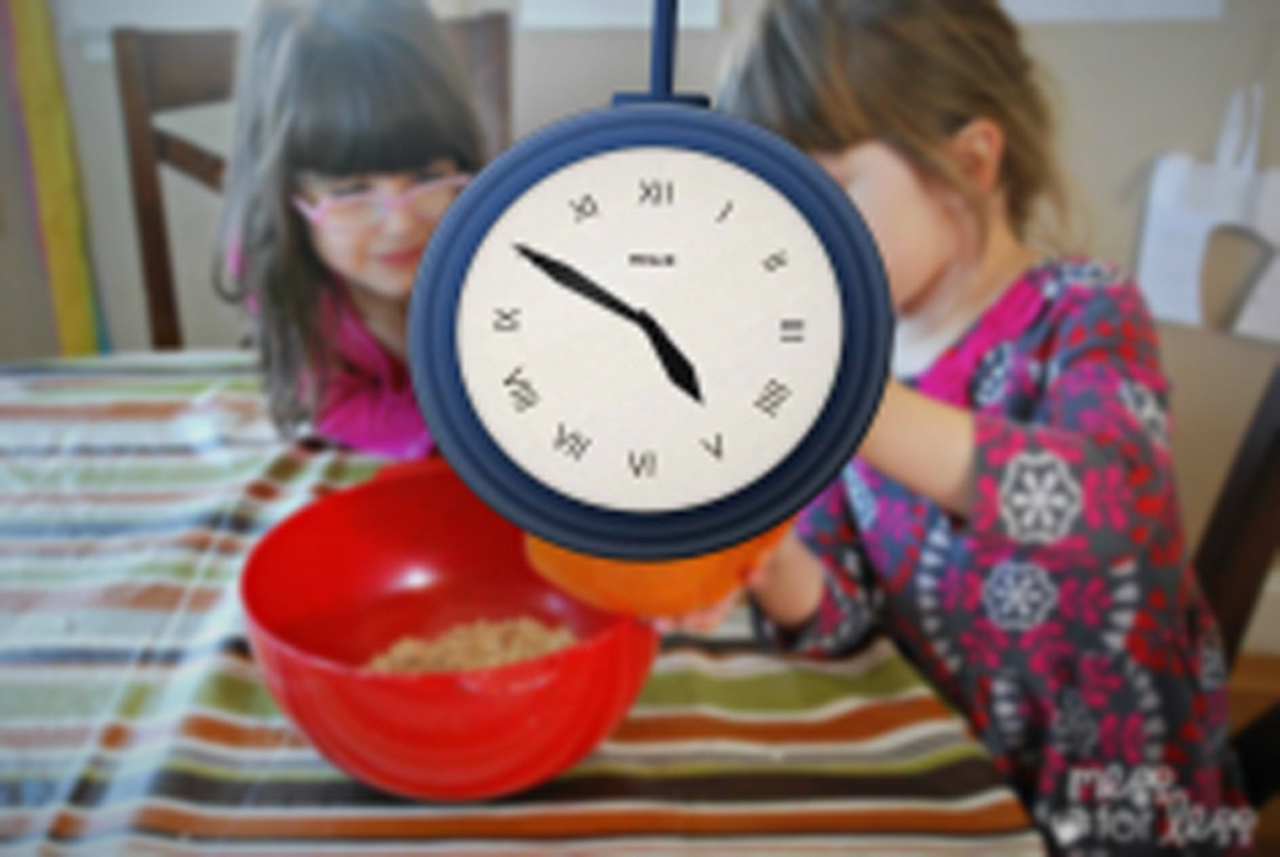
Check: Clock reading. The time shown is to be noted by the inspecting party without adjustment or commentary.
4:50
